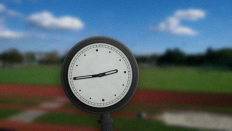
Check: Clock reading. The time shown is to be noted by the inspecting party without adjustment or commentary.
2:45
